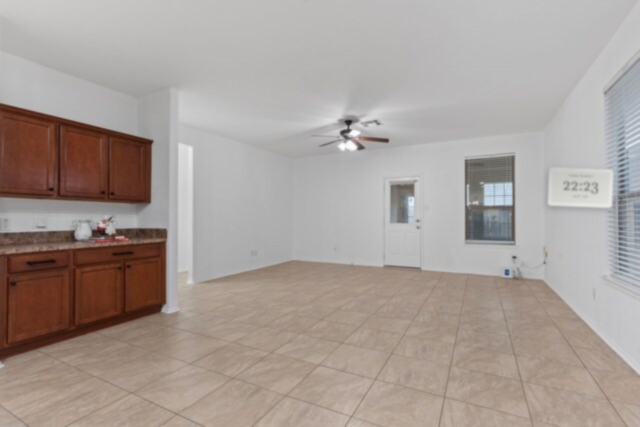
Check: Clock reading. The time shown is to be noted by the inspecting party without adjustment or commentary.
22:23
